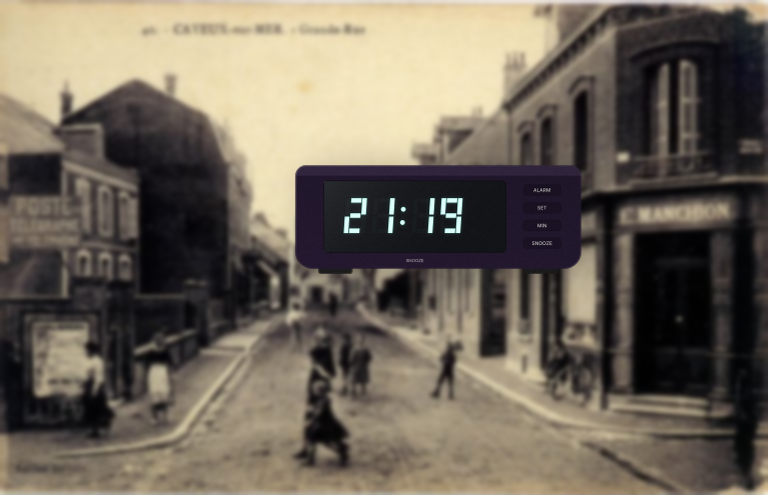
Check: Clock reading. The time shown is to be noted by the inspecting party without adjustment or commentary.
21:19
